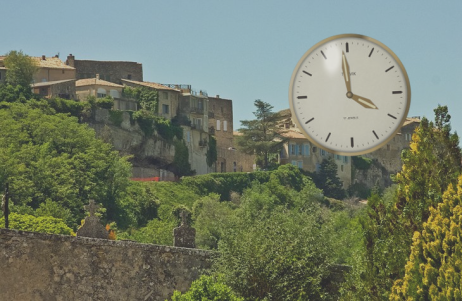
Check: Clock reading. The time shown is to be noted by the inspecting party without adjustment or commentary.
3:59
